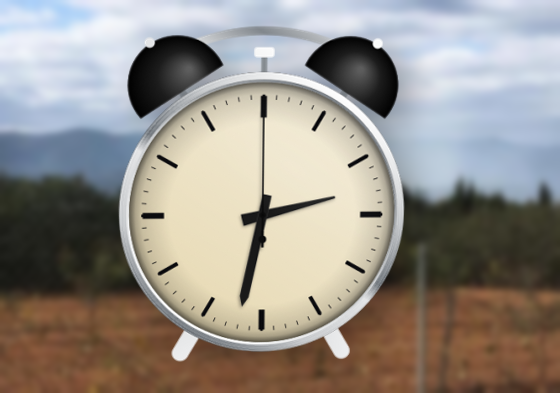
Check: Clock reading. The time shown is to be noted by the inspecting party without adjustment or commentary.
2:32:00
